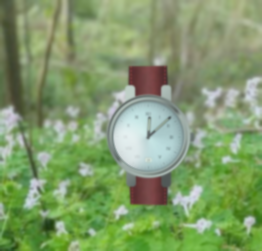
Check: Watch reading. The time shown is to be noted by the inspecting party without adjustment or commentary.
12:08
